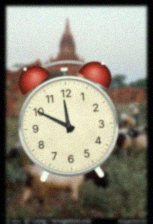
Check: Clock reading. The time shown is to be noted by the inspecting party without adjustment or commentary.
11:50
